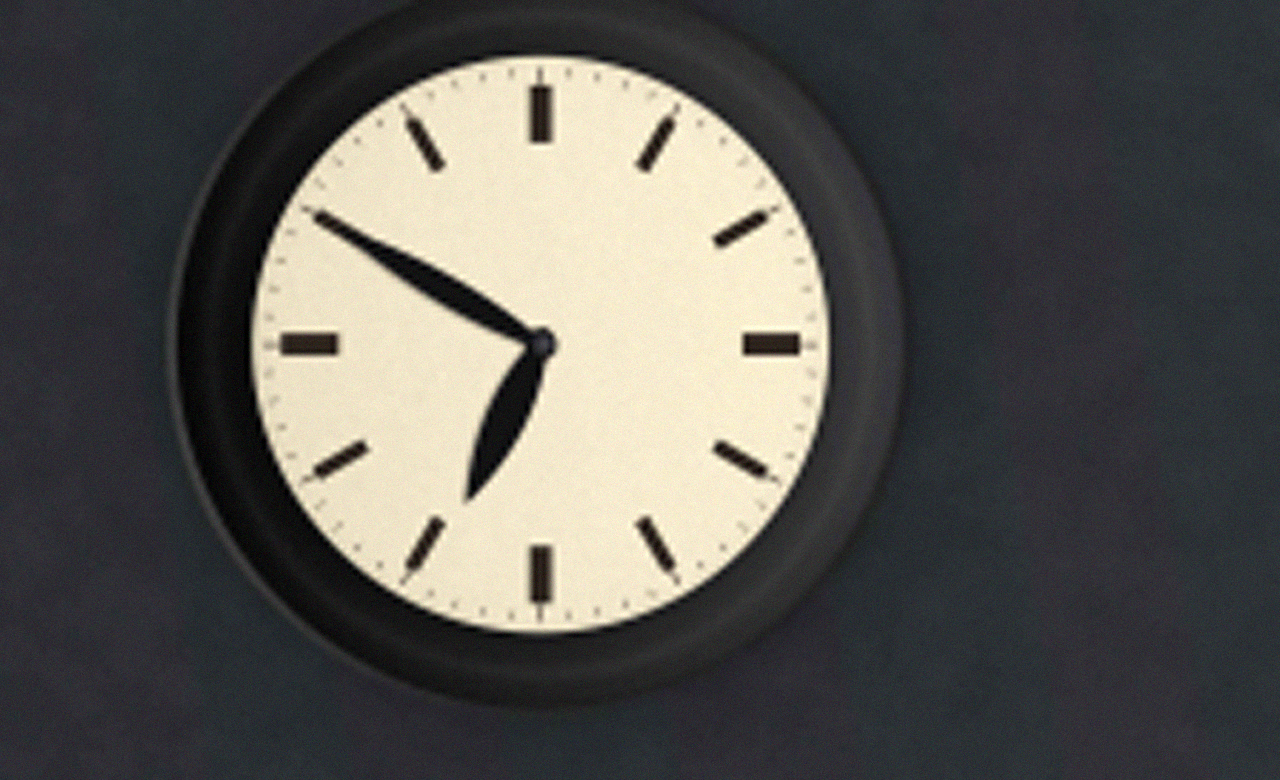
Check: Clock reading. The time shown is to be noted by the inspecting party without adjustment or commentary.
6:50
